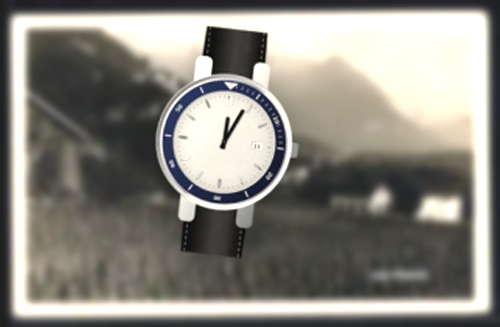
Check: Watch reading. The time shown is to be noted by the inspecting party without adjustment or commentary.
12:04
